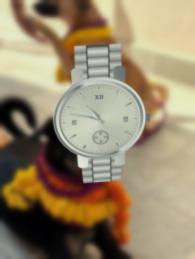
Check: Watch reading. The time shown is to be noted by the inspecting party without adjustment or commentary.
10:48
